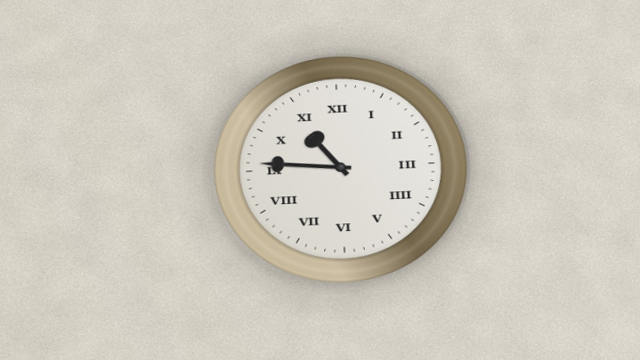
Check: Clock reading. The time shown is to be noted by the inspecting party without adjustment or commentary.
10:46
